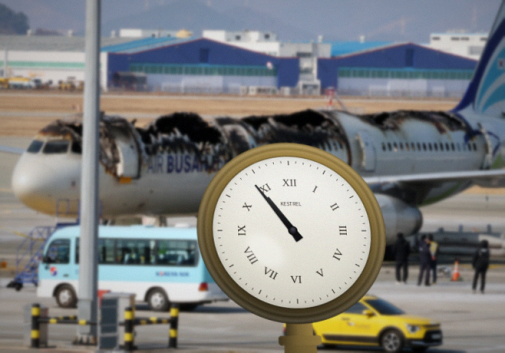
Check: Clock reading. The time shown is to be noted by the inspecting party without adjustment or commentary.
10:54
